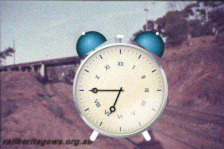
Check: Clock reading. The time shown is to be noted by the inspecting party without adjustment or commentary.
6:45
